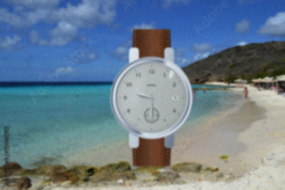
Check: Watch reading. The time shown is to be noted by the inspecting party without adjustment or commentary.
9:30
